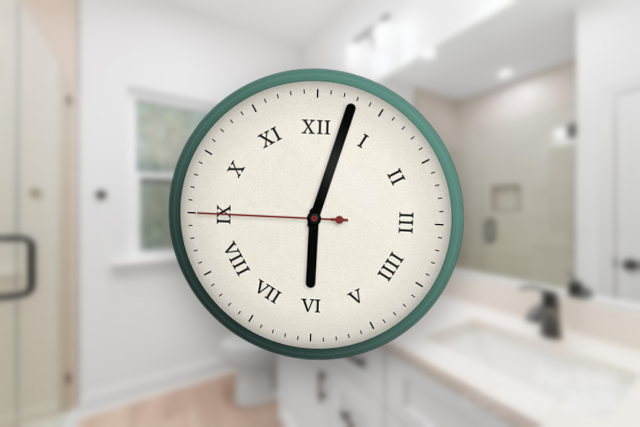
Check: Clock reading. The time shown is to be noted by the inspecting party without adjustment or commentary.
6:02:45
